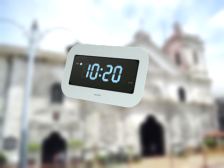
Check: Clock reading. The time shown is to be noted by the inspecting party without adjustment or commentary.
10:20
